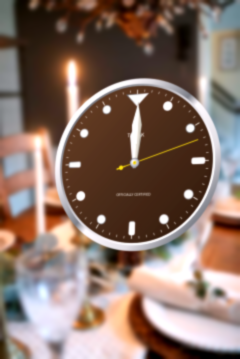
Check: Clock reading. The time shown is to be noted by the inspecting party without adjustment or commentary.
12:00:12
